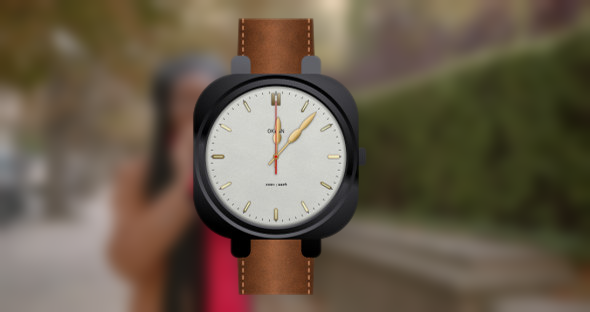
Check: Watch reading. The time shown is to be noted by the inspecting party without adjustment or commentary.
12:07:00
